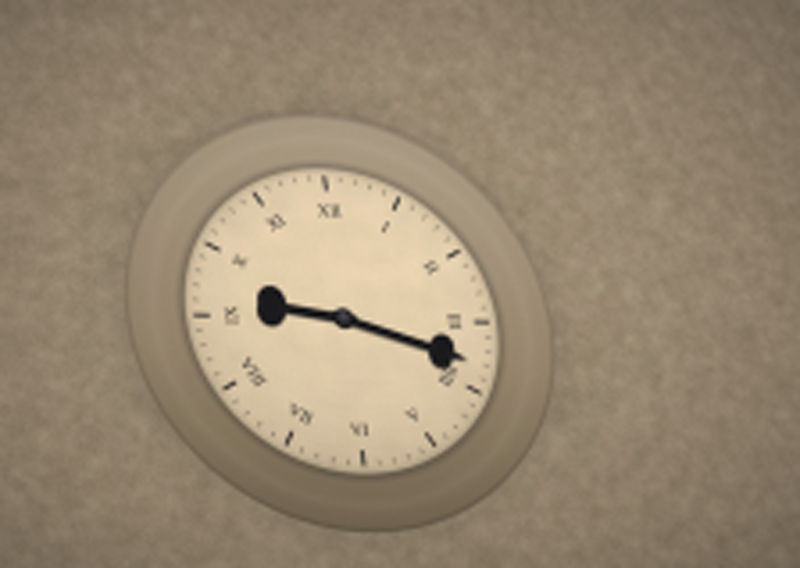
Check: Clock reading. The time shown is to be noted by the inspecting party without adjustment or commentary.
9:18
